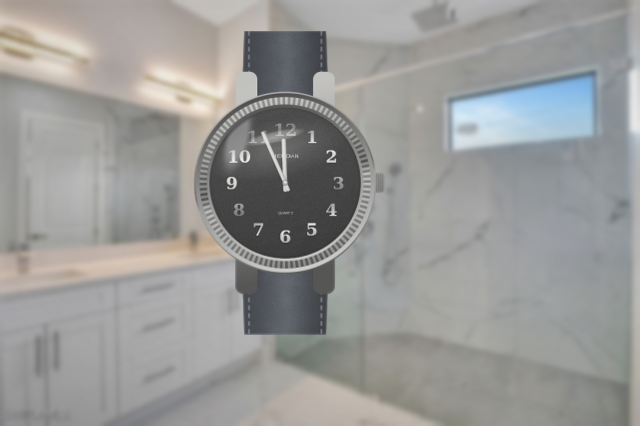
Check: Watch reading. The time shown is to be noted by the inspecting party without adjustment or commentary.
11:56
